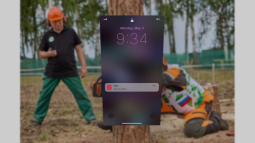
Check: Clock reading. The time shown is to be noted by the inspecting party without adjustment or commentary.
9:34
